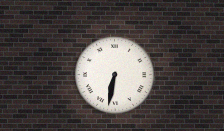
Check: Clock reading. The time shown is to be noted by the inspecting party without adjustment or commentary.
6:32
